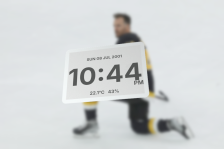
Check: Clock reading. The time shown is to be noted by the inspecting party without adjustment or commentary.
10:44
